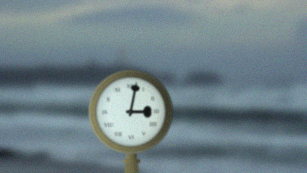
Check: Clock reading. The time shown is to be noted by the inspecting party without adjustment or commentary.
3:02
